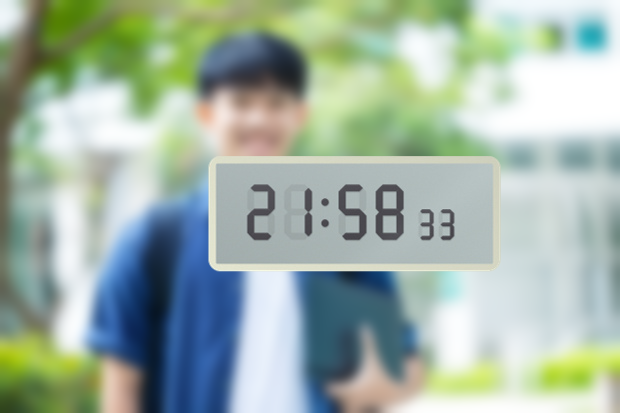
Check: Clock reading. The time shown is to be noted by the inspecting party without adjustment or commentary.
21:58:33
